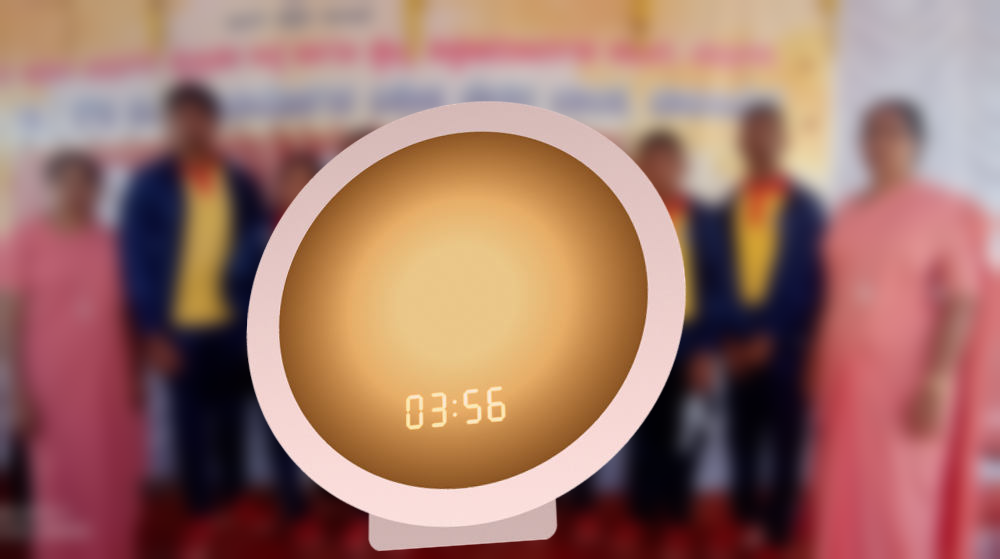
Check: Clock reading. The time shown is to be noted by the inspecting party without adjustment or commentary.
3:56
